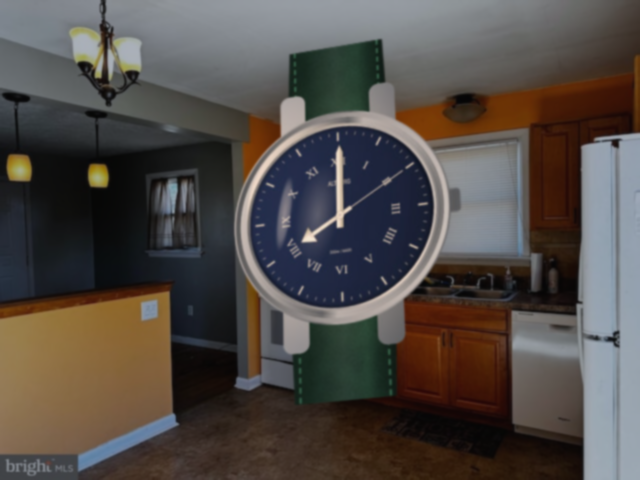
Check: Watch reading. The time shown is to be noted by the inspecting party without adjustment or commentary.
8:00:10
